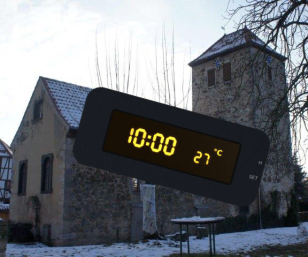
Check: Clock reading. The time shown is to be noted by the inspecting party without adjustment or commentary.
10:00
